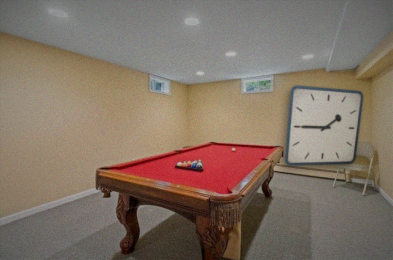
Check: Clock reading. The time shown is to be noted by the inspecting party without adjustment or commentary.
1:45
